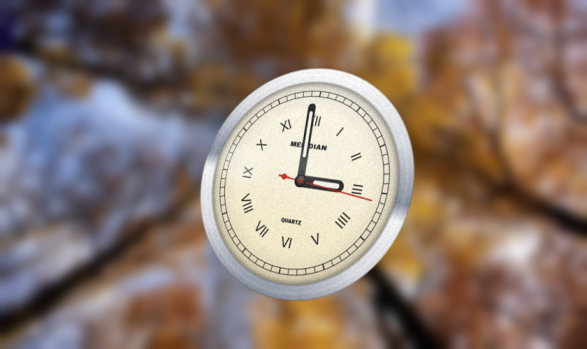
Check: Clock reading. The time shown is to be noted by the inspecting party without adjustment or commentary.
2:59:16
